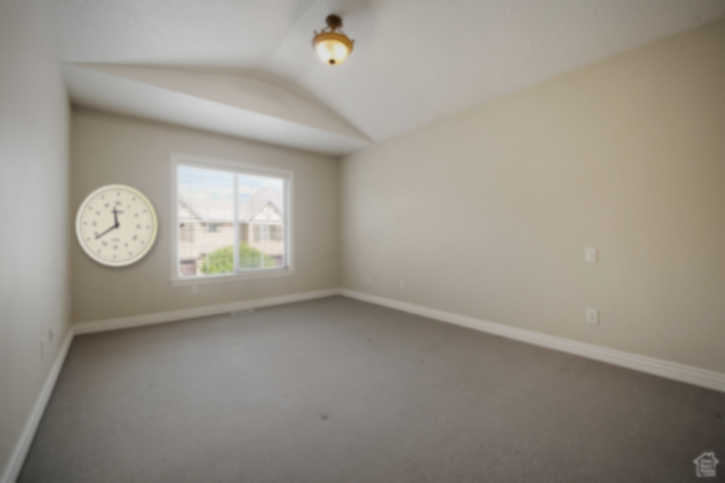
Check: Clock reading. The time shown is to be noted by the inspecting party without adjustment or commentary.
11:39
